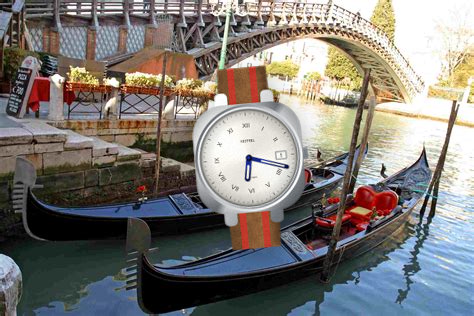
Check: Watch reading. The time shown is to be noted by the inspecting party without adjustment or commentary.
6:18
